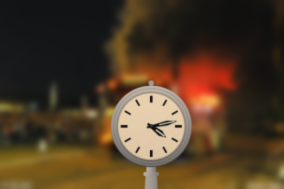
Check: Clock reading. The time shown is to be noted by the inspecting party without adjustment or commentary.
4:13
